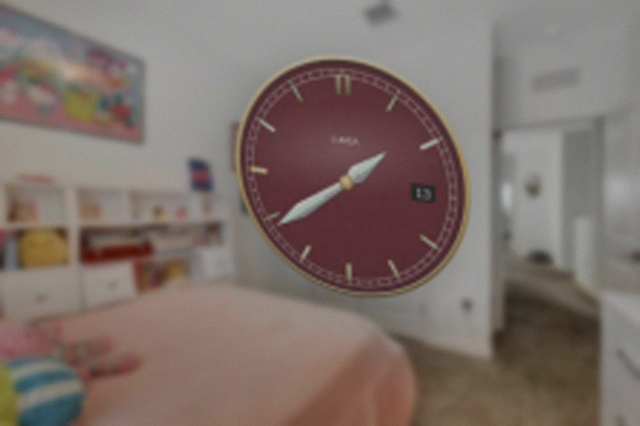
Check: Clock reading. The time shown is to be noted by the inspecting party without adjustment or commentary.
1:39
